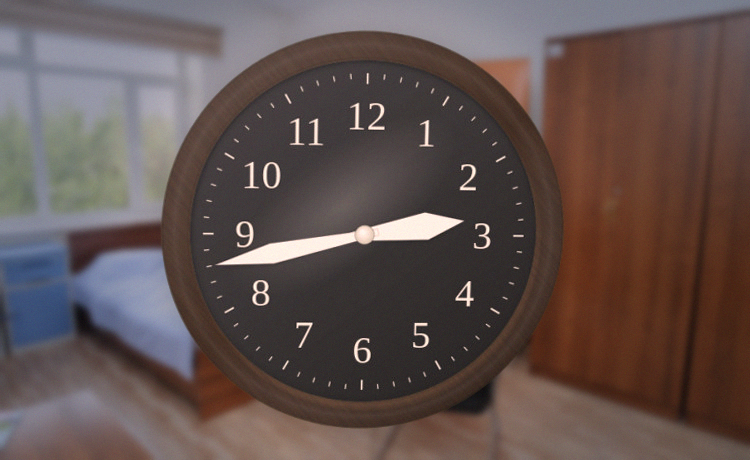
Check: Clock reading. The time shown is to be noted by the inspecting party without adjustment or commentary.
2:43
